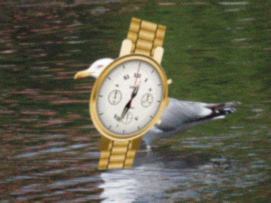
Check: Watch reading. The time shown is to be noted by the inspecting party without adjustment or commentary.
12:33
